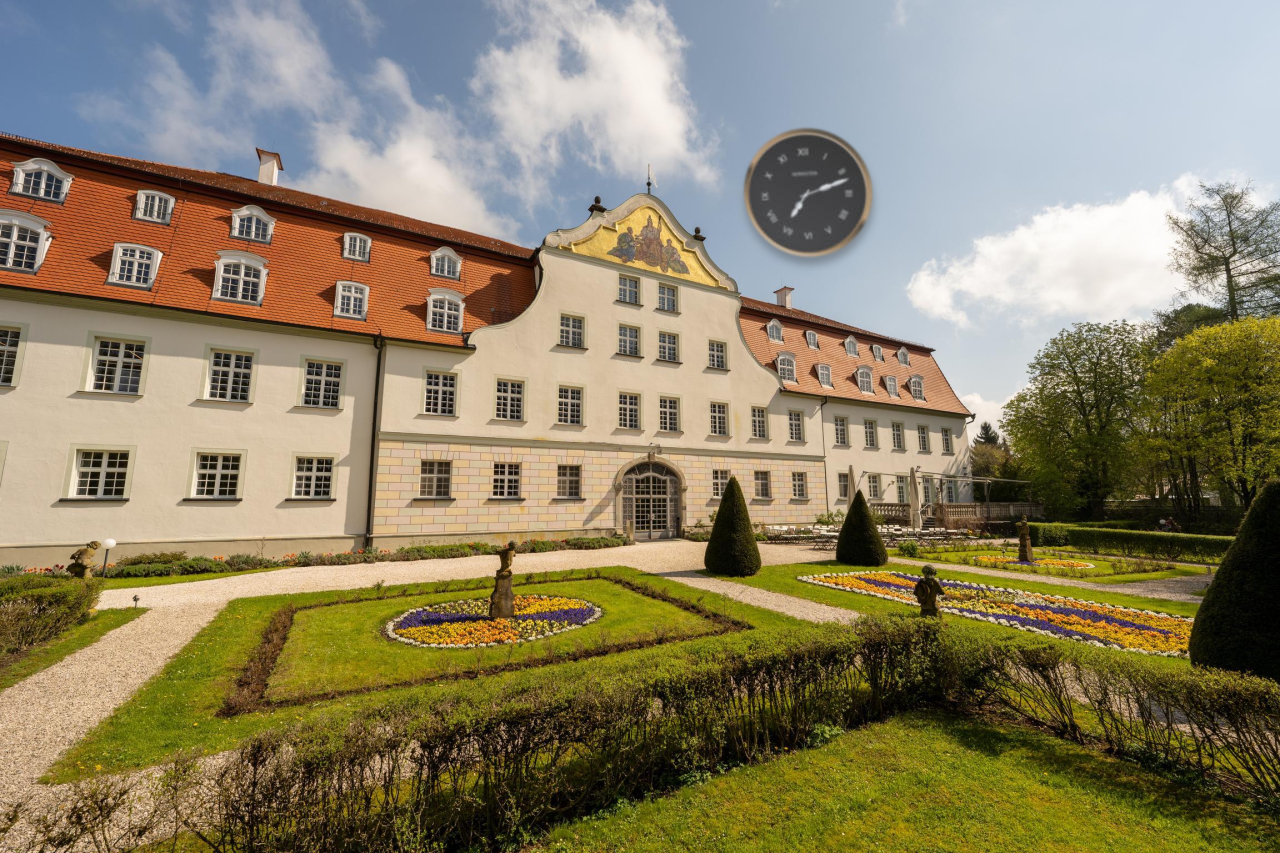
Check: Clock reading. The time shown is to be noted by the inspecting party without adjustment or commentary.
7:12
